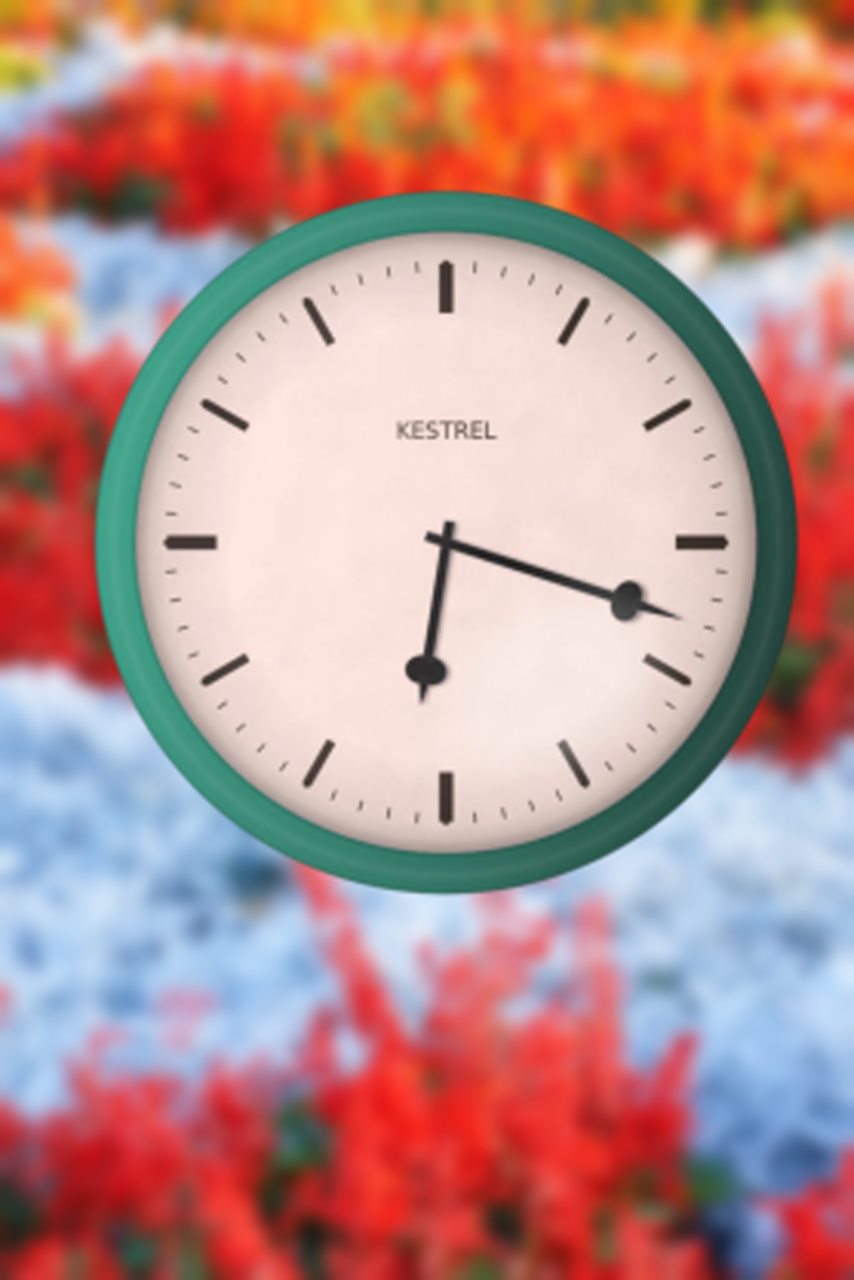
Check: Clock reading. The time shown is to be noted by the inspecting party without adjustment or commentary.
6:18
